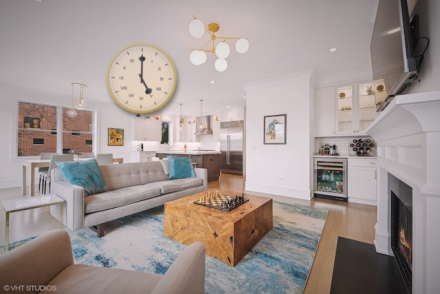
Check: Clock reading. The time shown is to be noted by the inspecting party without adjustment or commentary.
5:00
